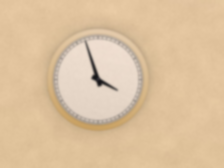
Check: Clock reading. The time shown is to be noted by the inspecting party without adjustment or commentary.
3:57
